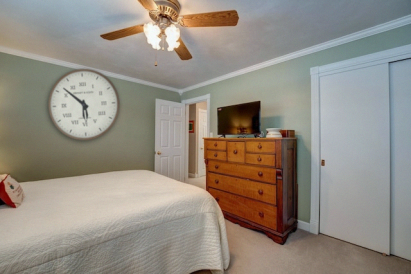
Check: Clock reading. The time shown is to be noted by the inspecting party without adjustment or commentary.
5:52
